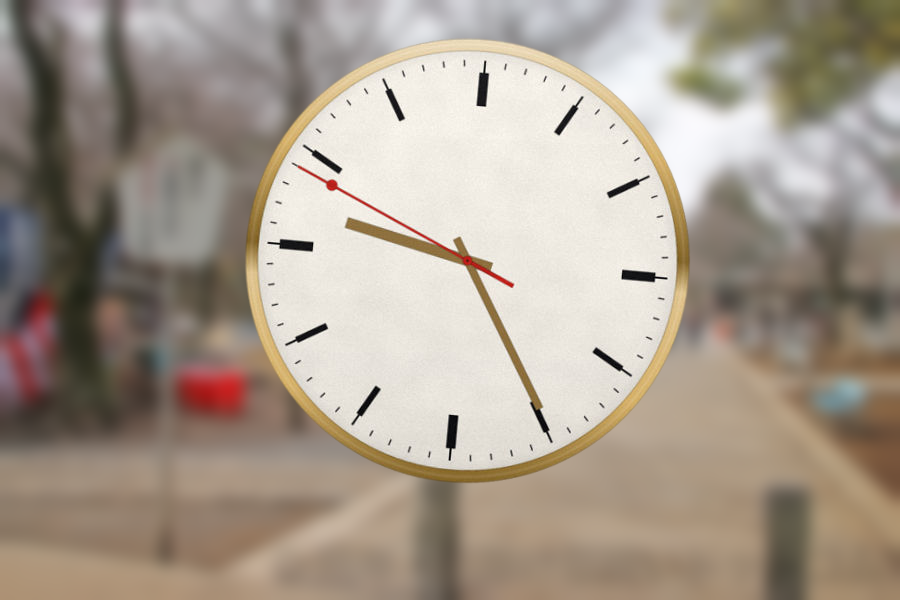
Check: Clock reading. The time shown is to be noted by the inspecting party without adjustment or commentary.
9:24:49
